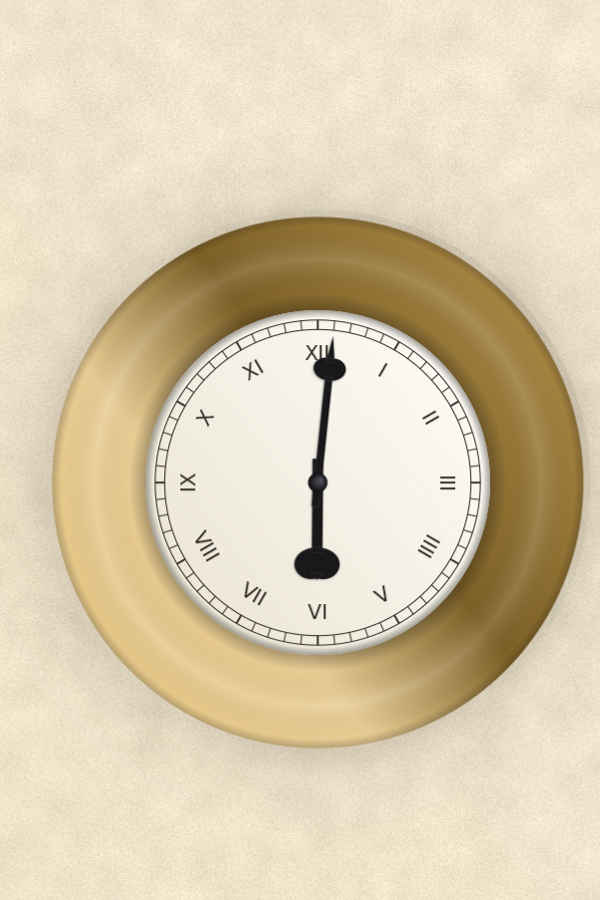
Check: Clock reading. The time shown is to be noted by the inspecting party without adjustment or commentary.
6:01
